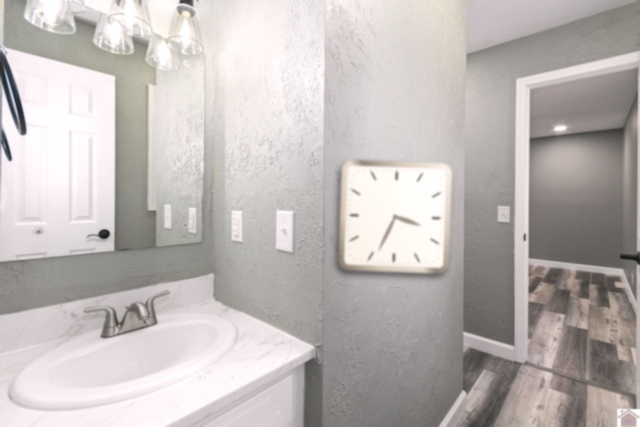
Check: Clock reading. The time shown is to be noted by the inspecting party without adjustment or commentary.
3:34
